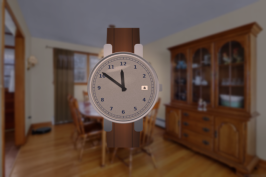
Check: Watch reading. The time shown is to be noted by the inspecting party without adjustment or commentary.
11:51
